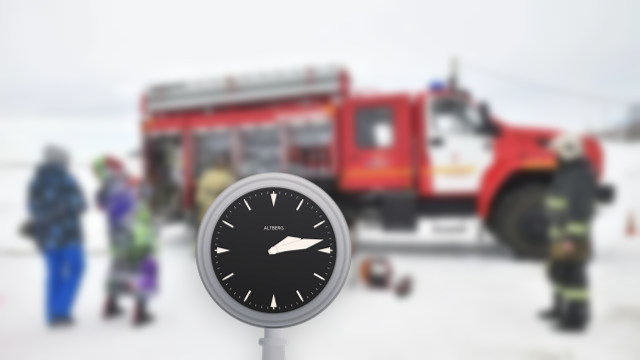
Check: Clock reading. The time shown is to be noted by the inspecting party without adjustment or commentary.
2:13
